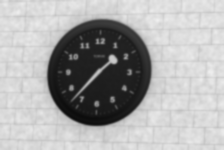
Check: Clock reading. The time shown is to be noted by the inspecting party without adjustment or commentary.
1:37
